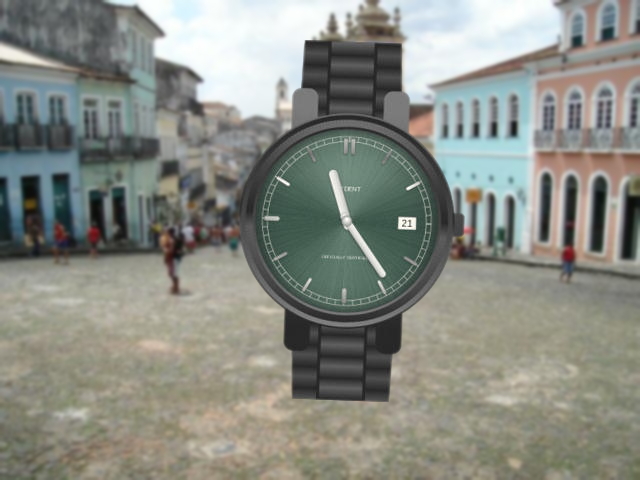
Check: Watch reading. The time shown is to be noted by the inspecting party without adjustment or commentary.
11:24
